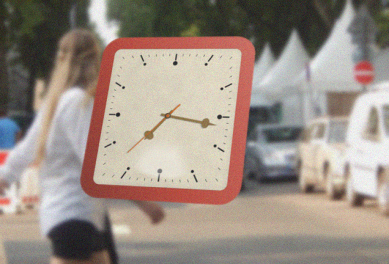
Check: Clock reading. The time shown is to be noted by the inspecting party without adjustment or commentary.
7:16:37
